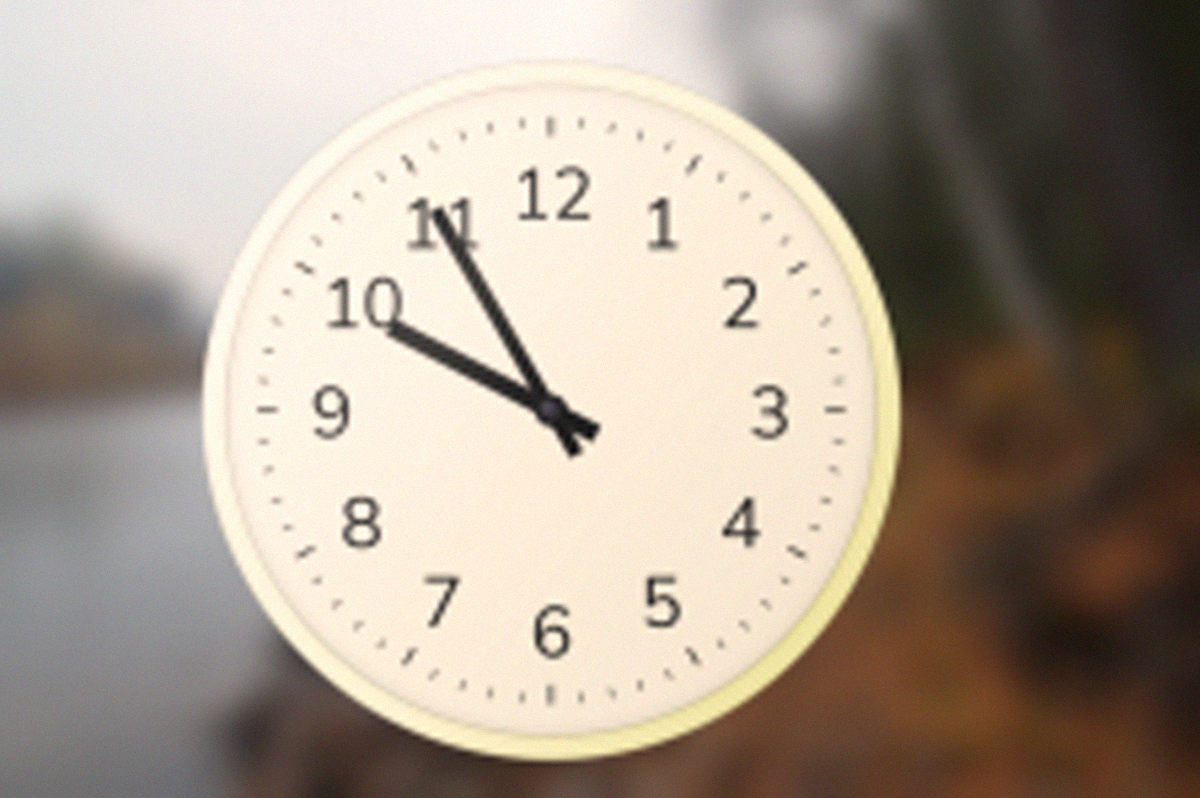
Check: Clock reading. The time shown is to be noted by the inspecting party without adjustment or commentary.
9:55
